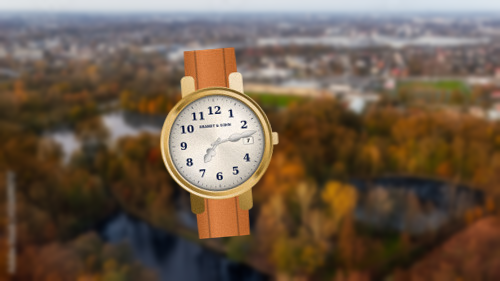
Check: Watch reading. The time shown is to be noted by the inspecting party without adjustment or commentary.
7:13
